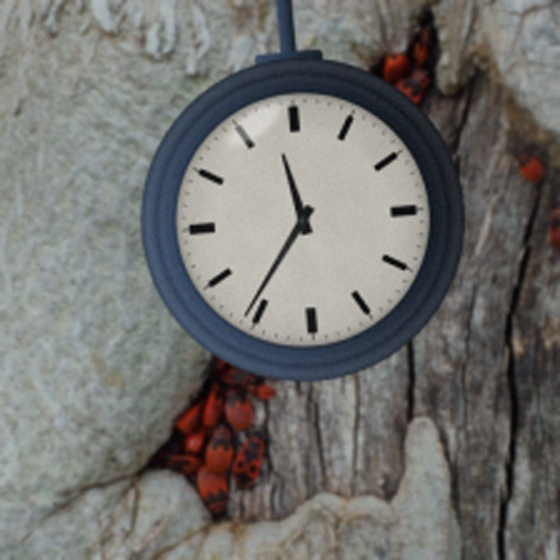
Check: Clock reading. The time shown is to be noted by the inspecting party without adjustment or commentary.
11:36
